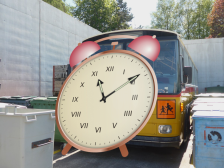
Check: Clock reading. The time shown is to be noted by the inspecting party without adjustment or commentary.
11:09
